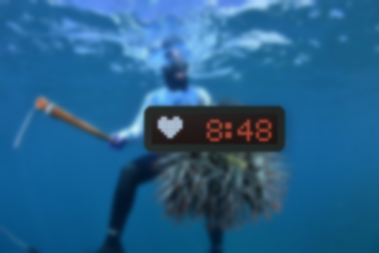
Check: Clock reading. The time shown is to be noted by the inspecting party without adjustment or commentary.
8:48
